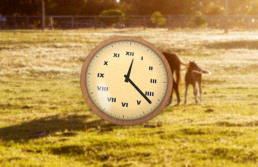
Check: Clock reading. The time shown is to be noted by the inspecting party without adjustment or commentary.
12:22
